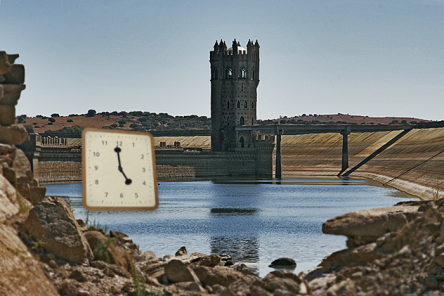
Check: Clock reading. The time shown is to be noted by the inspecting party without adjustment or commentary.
4:59
